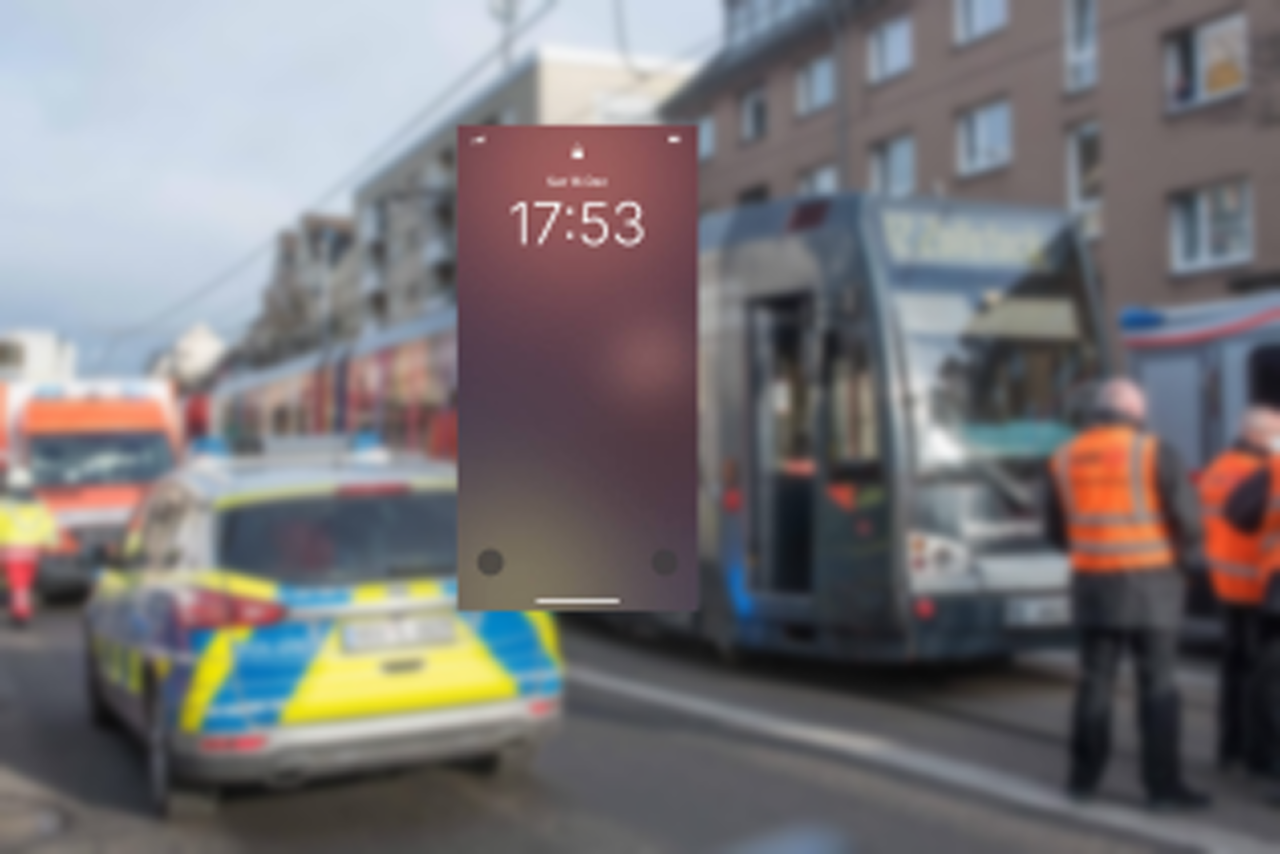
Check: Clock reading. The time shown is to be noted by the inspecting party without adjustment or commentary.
17:53
